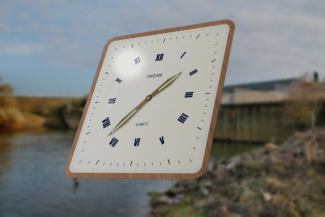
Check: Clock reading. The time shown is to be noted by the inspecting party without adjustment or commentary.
1:37
